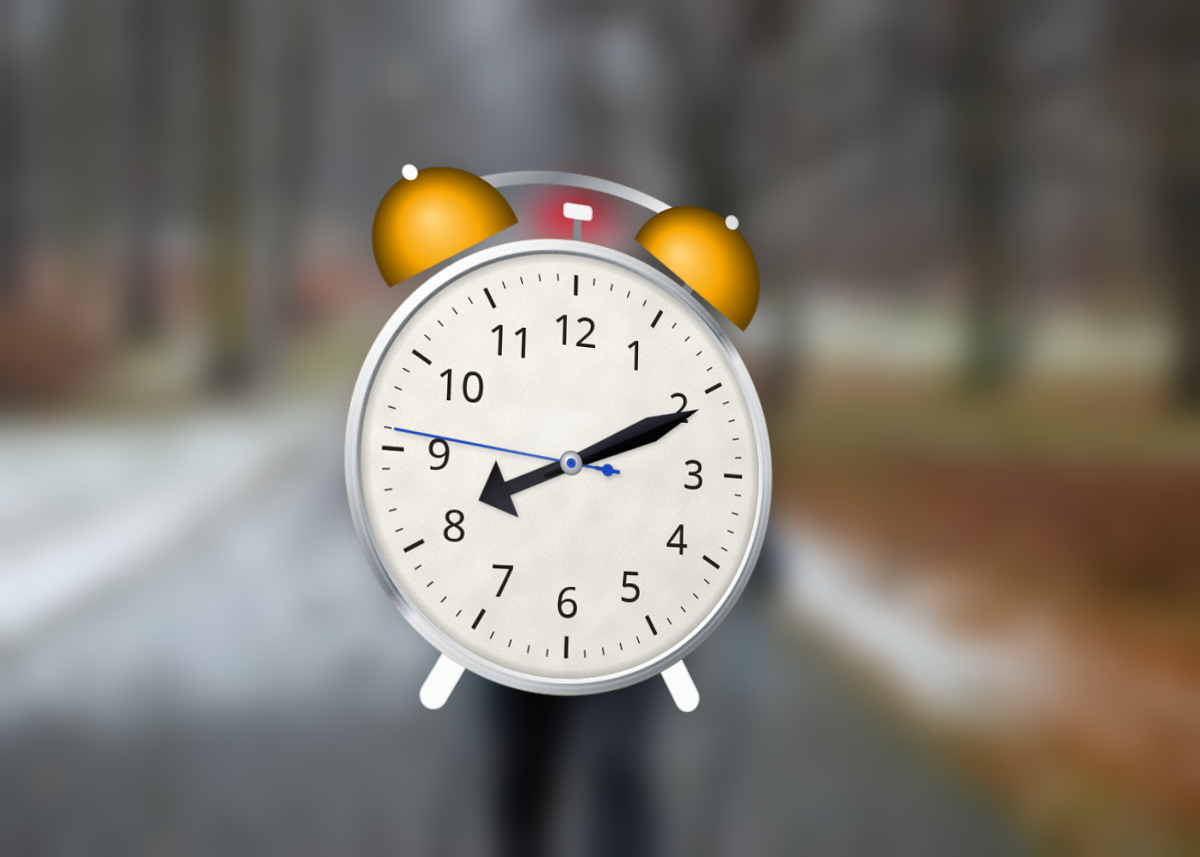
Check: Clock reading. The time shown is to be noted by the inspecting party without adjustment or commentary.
8:10:46
